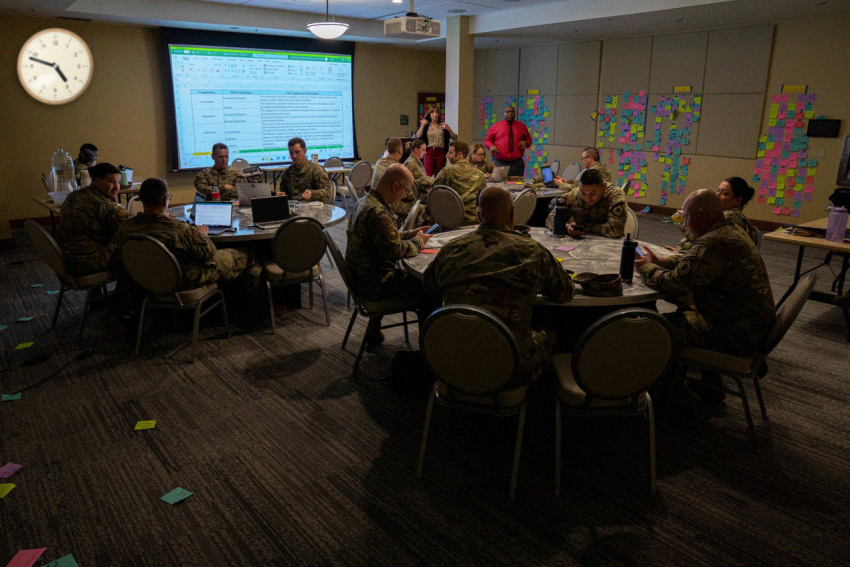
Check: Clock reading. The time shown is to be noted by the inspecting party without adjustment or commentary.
4:48
